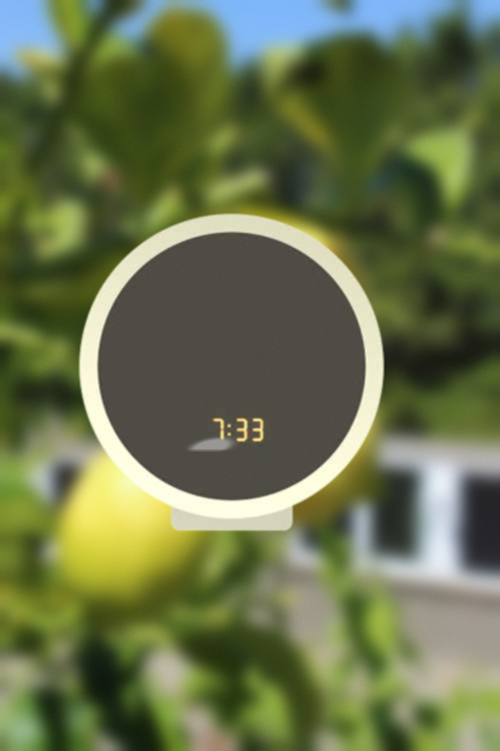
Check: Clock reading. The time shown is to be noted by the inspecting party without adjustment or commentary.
7:33
